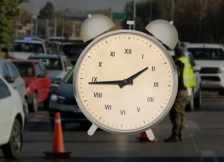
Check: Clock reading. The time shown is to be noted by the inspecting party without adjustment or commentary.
1:44
